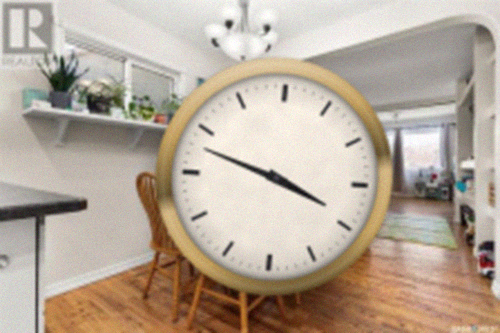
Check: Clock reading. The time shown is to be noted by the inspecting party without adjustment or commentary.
3:48
